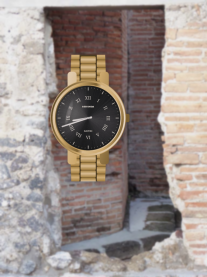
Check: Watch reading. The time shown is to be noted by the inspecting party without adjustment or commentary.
8:42
